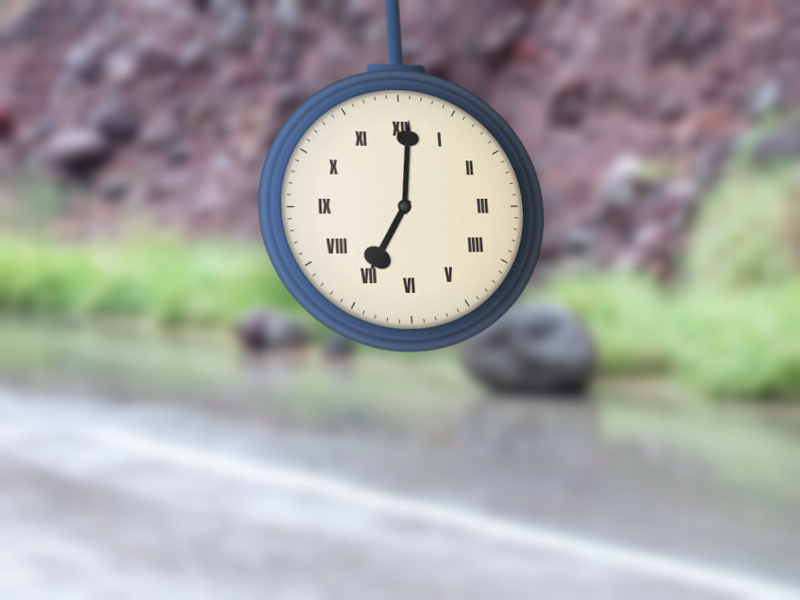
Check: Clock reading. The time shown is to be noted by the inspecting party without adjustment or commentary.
7:01
